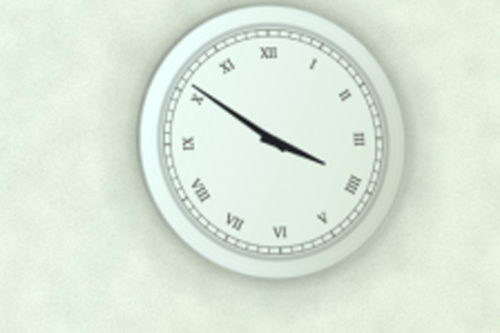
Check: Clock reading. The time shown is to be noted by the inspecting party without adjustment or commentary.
3:51
